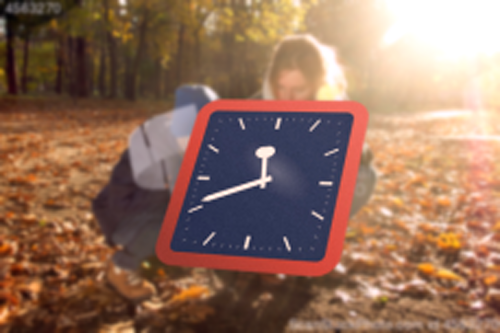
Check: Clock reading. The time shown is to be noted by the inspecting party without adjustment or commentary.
11:41
